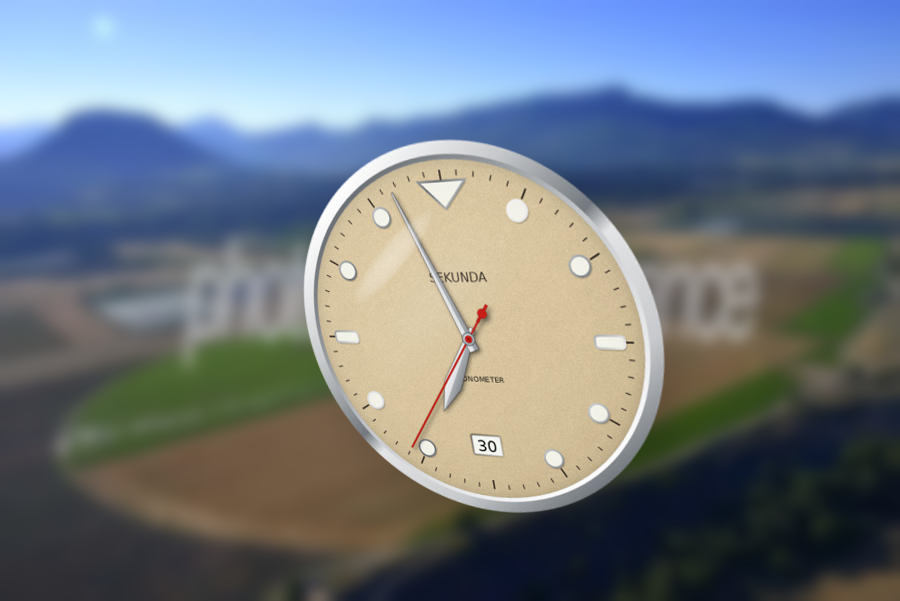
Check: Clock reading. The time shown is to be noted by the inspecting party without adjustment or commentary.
6:56:36
